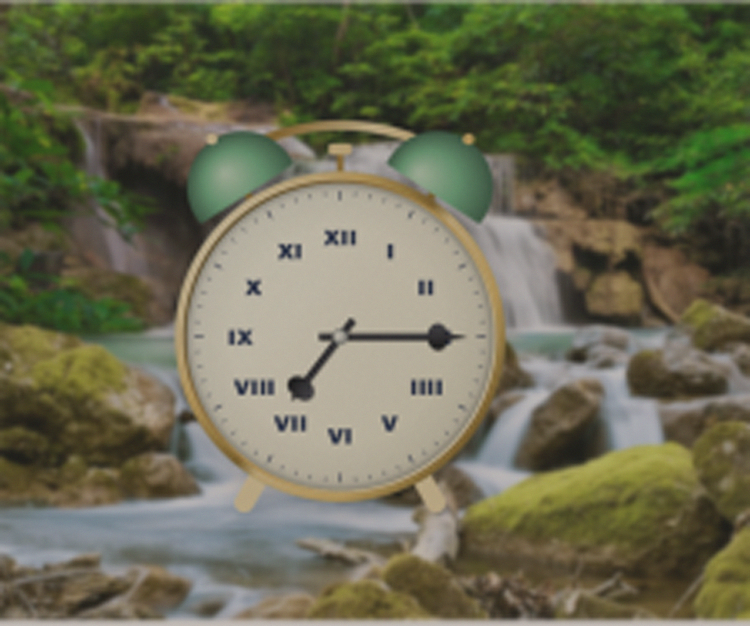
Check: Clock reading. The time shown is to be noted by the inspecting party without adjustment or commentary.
7:15
